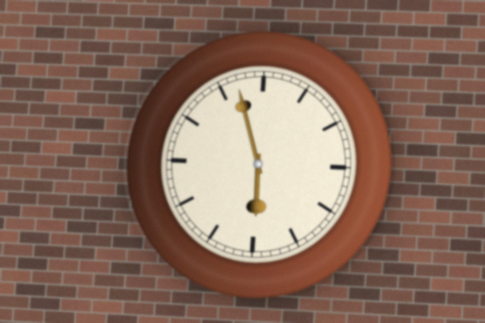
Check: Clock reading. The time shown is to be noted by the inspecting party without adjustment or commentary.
5:57
